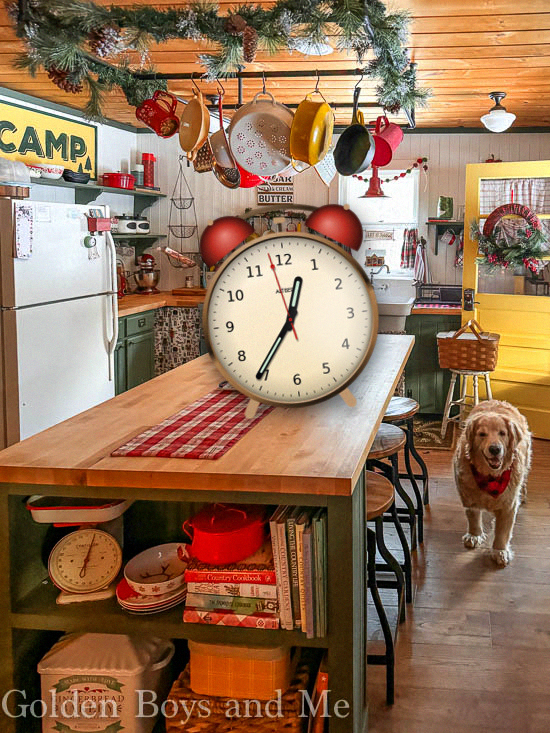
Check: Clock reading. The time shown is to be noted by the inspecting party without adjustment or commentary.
12:35:58
